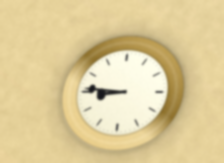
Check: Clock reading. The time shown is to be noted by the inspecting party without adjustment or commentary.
8:46
